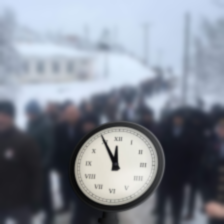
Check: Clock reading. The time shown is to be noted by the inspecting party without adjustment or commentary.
11:55
